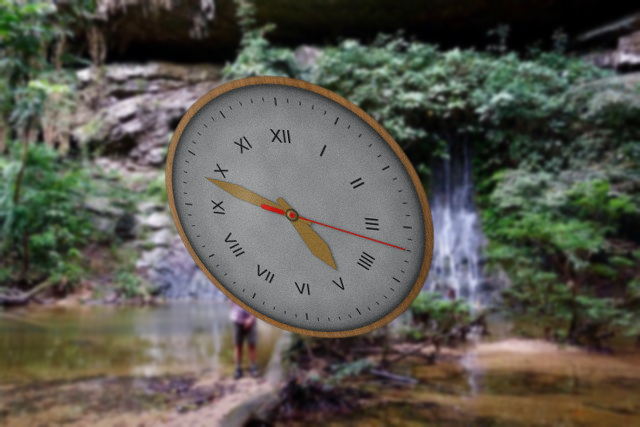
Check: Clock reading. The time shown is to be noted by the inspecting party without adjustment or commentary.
4:48:17
